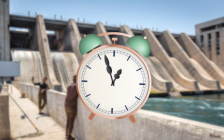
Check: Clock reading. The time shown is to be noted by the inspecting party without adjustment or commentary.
12:57
